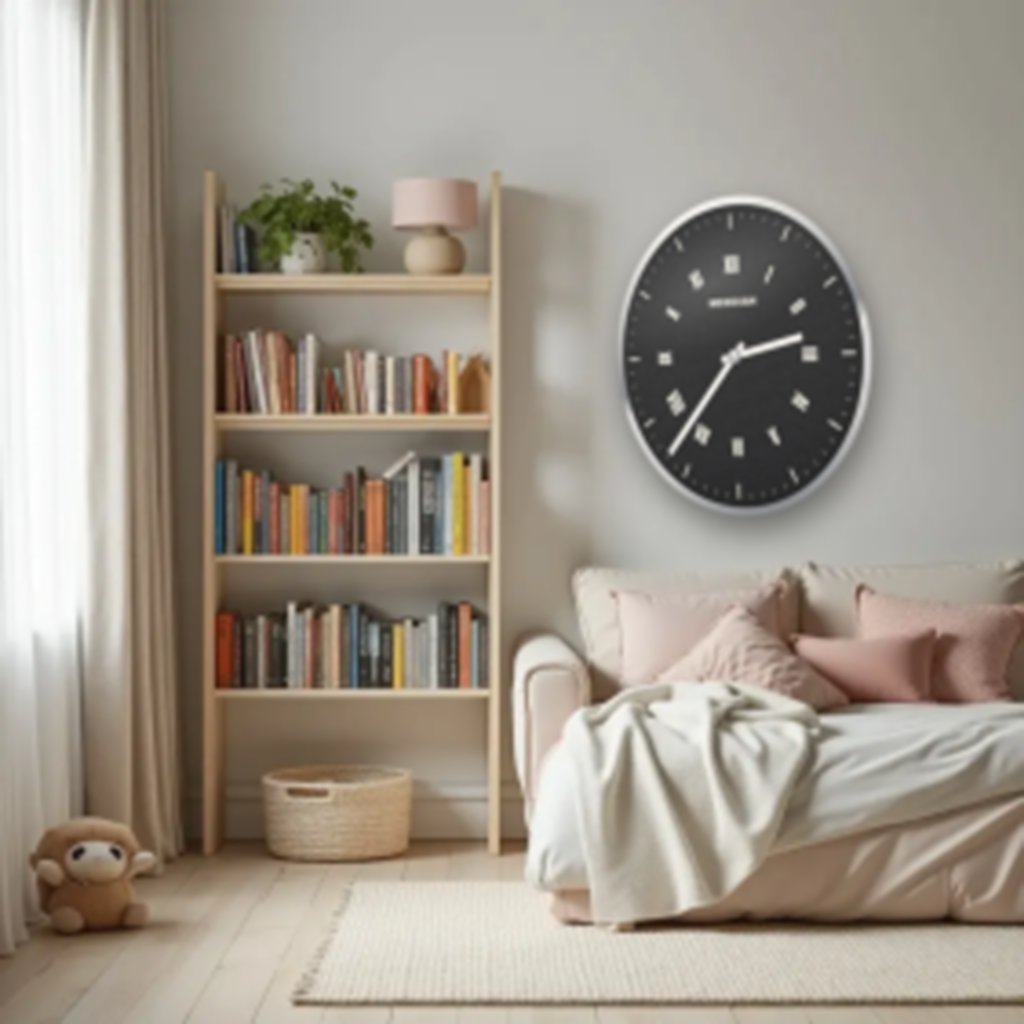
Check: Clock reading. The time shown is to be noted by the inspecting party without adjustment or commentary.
2:37
